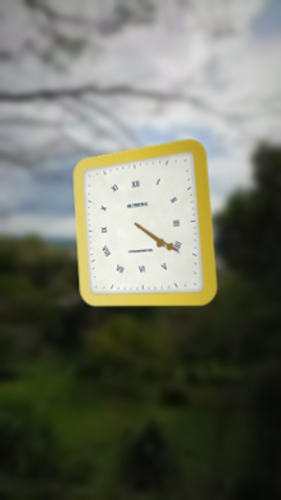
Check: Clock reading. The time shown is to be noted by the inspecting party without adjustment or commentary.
4:21
